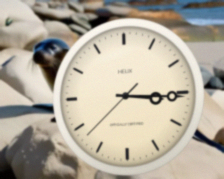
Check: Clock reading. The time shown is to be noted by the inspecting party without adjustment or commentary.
3:15:38
